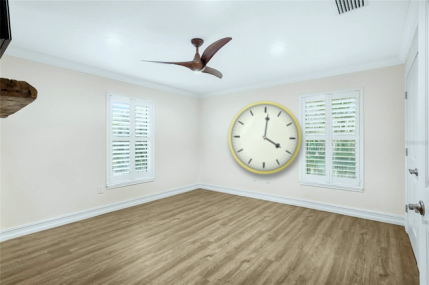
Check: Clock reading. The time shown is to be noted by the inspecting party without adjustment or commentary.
4:01
